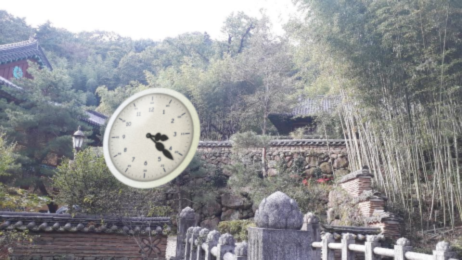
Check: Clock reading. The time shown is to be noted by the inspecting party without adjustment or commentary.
3:22
